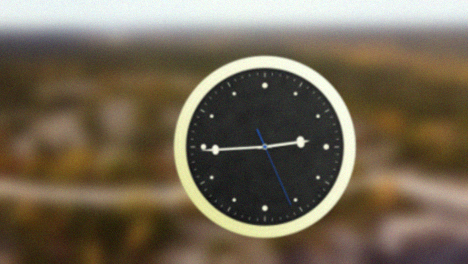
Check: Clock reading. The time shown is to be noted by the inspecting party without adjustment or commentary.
2:44:26
